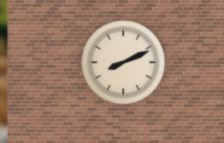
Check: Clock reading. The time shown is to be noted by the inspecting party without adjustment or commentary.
8:11
